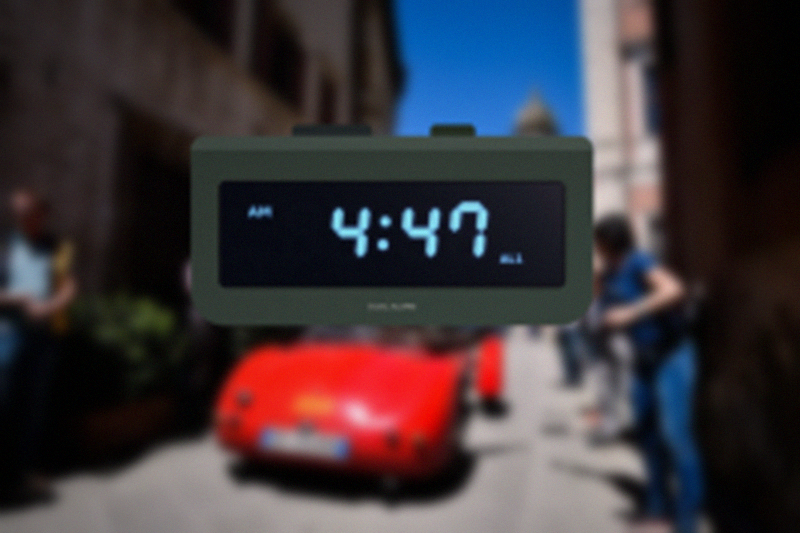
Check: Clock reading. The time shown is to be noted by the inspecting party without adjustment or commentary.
4:47
